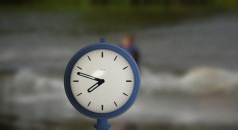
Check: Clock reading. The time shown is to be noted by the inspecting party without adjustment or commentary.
7:48
